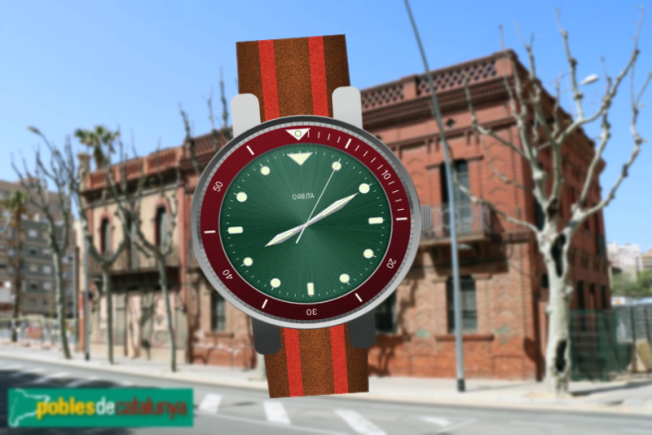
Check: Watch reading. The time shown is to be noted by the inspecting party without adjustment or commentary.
8:10:05
